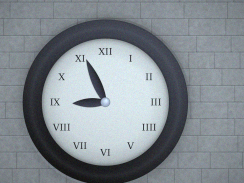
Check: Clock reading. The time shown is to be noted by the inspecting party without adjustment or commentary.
8:56
